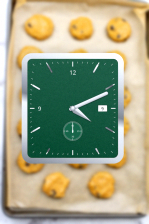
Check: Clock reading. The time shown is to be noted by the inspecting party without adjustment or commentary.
4:11
